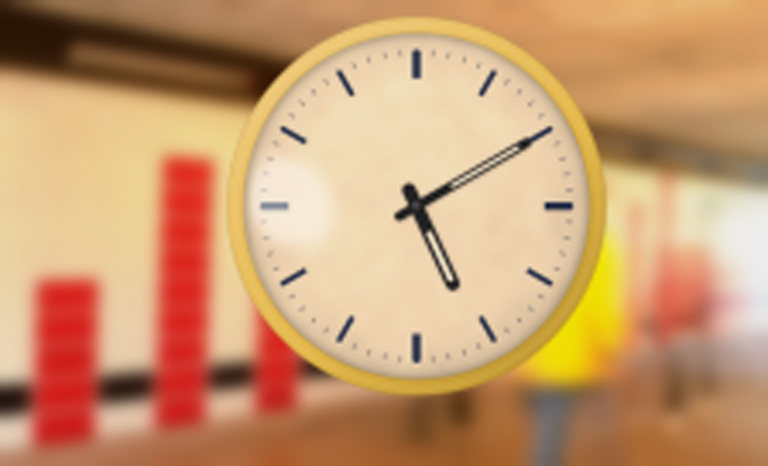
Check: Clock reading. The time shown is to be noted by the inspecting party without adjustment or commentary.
5:10
